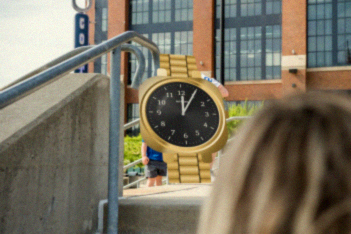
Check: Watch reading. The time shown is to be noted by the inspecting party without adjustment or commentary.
12:05
